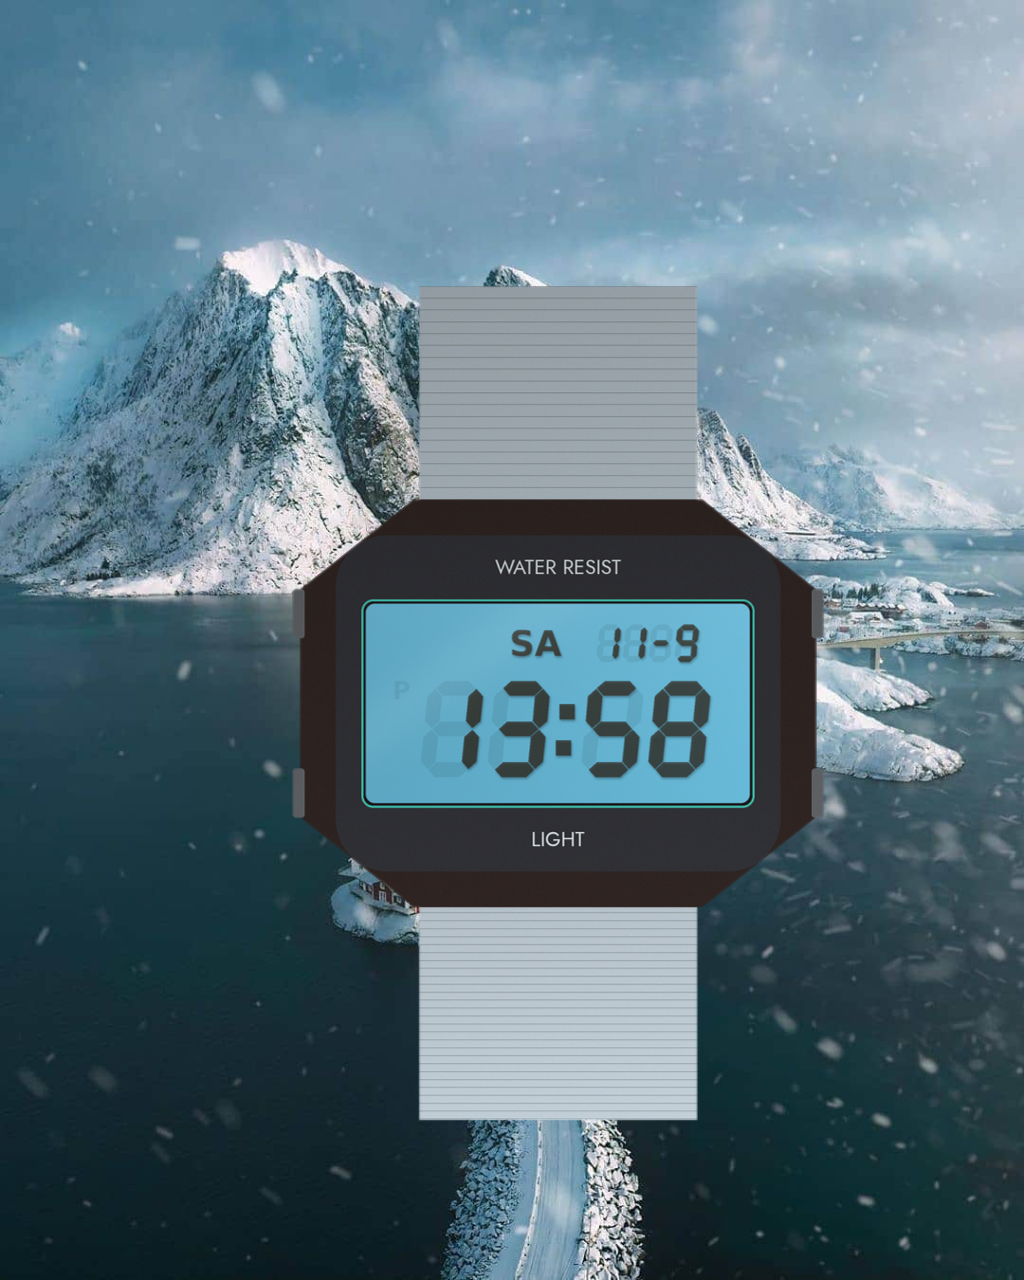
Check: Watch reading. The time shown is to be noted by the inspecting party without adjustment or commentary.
13:58
